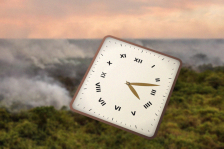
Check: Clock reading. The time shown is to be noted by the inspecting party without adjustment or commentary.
4:12
